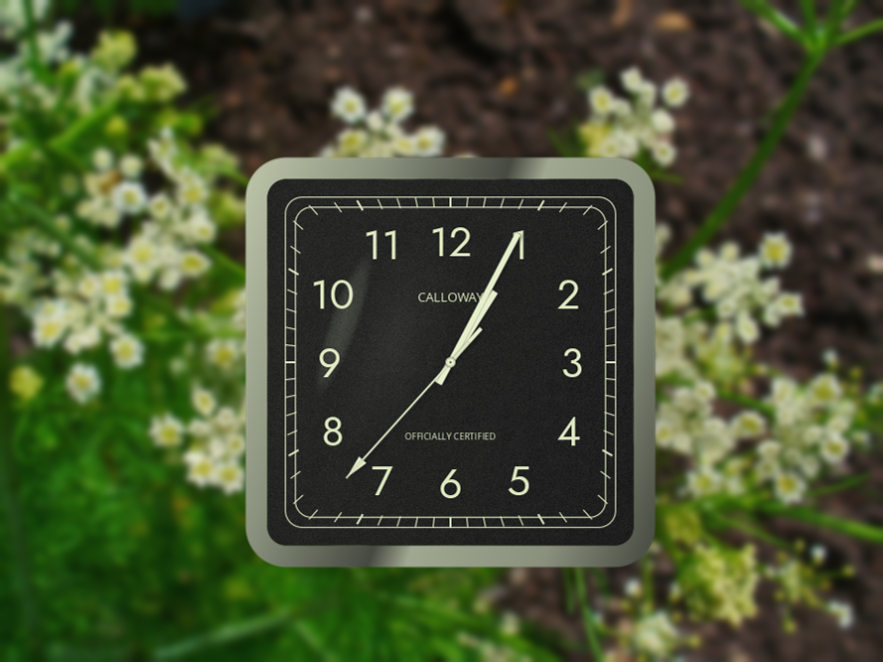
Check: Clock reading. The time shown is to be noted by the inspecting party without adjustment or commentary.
1:04:37
